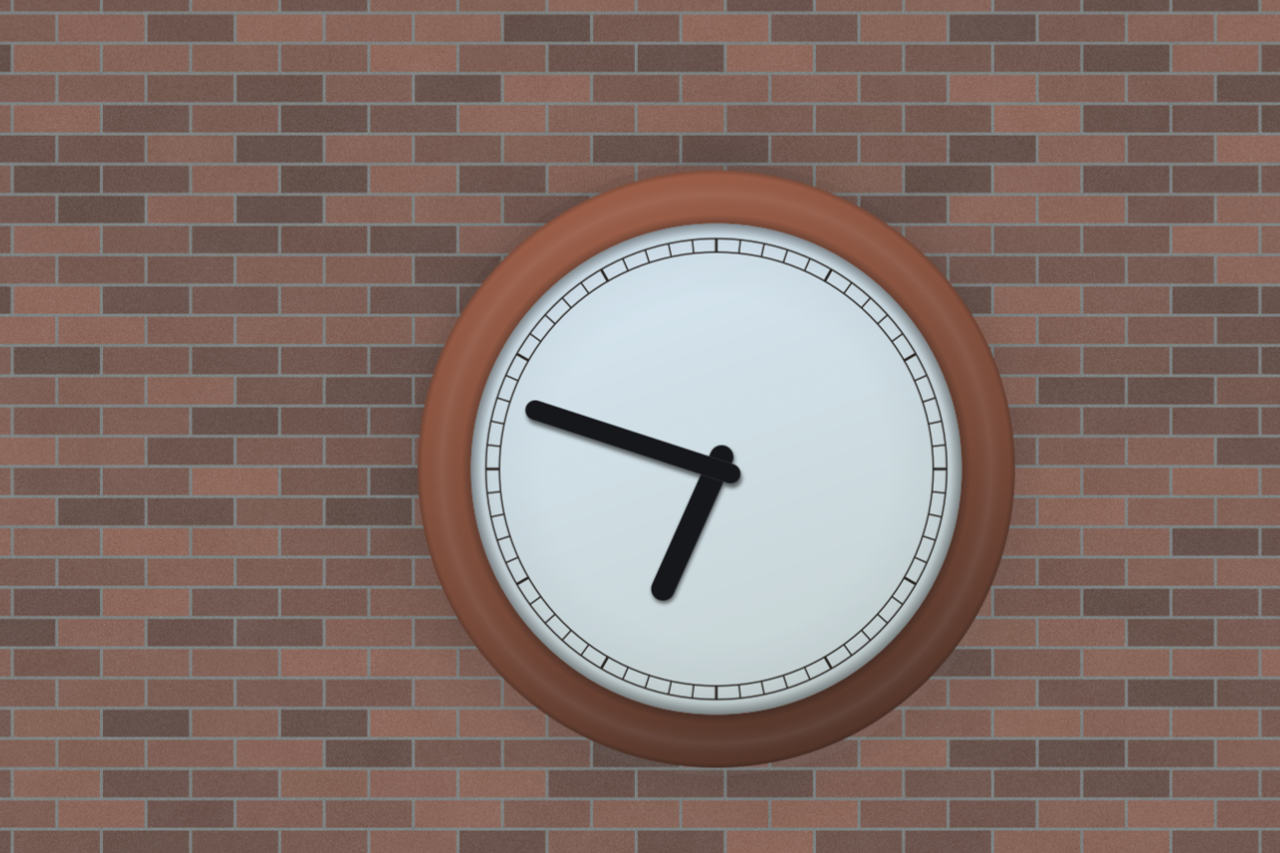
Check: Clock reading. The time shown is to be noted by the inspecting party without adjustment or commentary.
6:48
